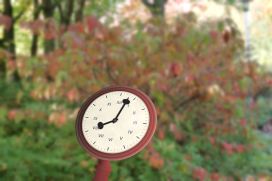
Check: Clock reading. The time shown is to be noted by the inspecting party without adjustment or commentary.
8:03
